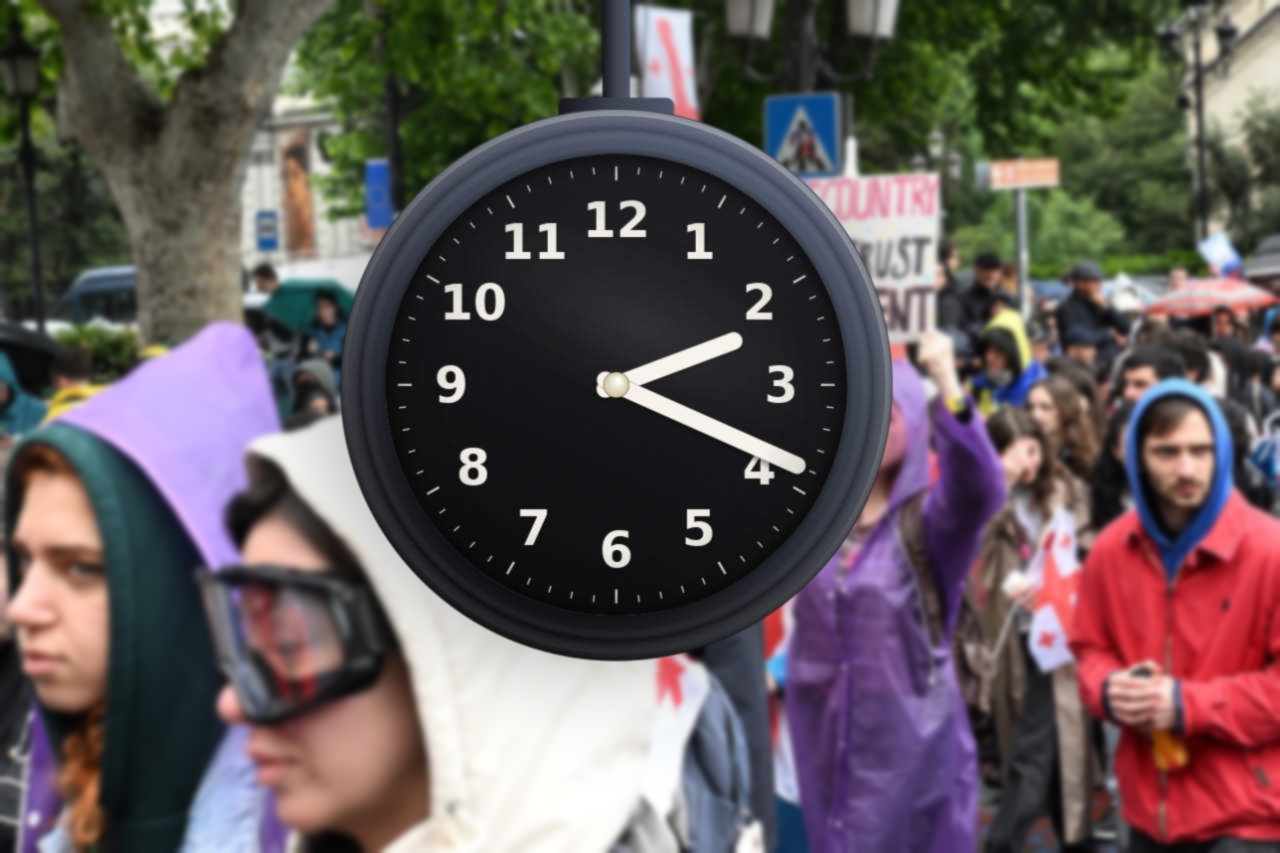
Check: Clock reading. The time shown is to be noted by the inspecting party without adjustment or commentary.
2:19
